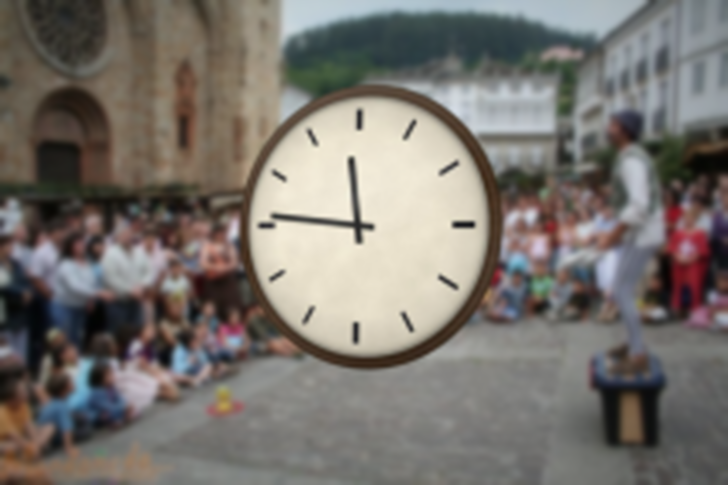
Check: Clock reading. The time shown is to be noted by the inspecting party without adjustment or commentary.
11:46
